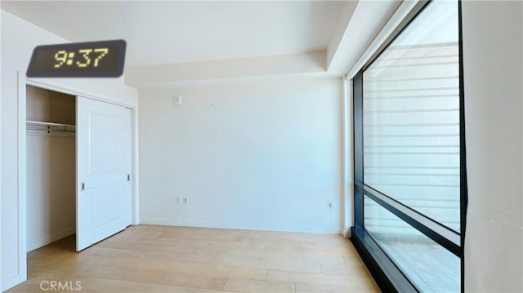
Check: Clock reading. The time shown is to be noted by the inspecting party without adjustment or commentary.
9:37
